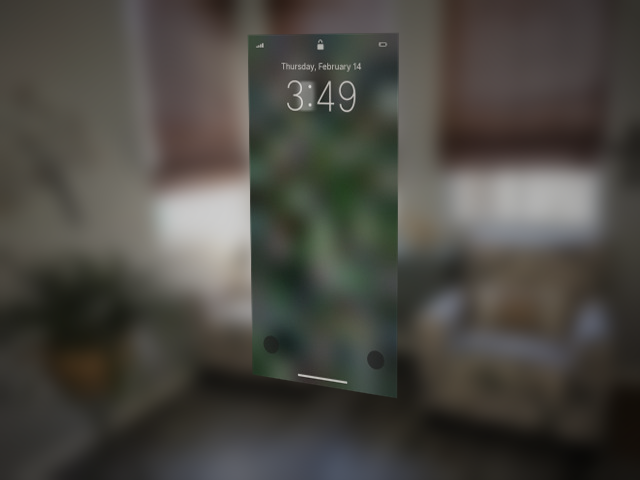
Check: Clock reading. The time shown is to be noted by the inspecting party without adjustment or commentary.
3:49
